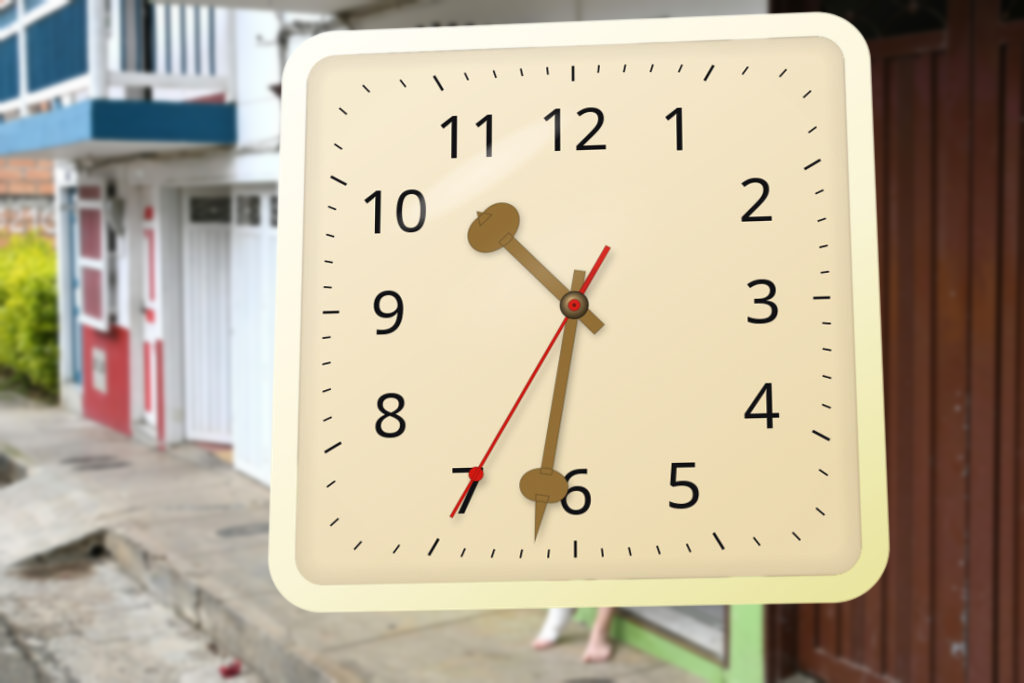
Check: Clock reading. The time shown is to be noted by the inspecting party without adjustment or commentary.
10:31:35
